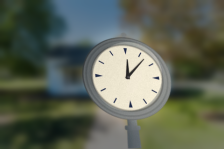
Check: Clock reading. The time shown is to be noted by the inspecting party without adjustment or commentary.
12:07
